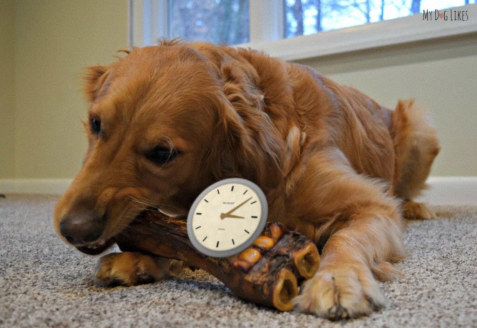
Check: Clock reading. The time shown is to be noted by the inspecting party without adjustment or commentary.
3:08
